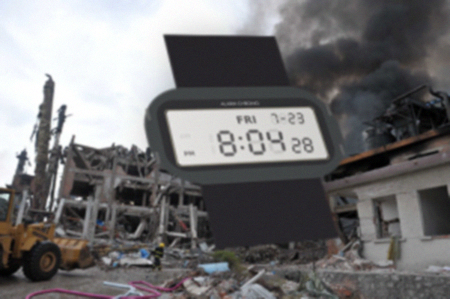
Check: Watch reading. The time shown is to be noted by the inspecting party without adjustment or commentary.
8:04:28
